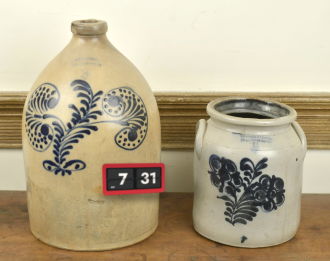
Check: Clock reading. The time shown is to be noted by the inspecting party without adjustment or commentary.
7:31
